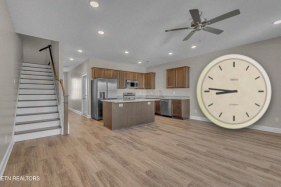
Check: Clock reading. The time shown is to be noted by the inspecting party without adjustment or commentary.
8:46
